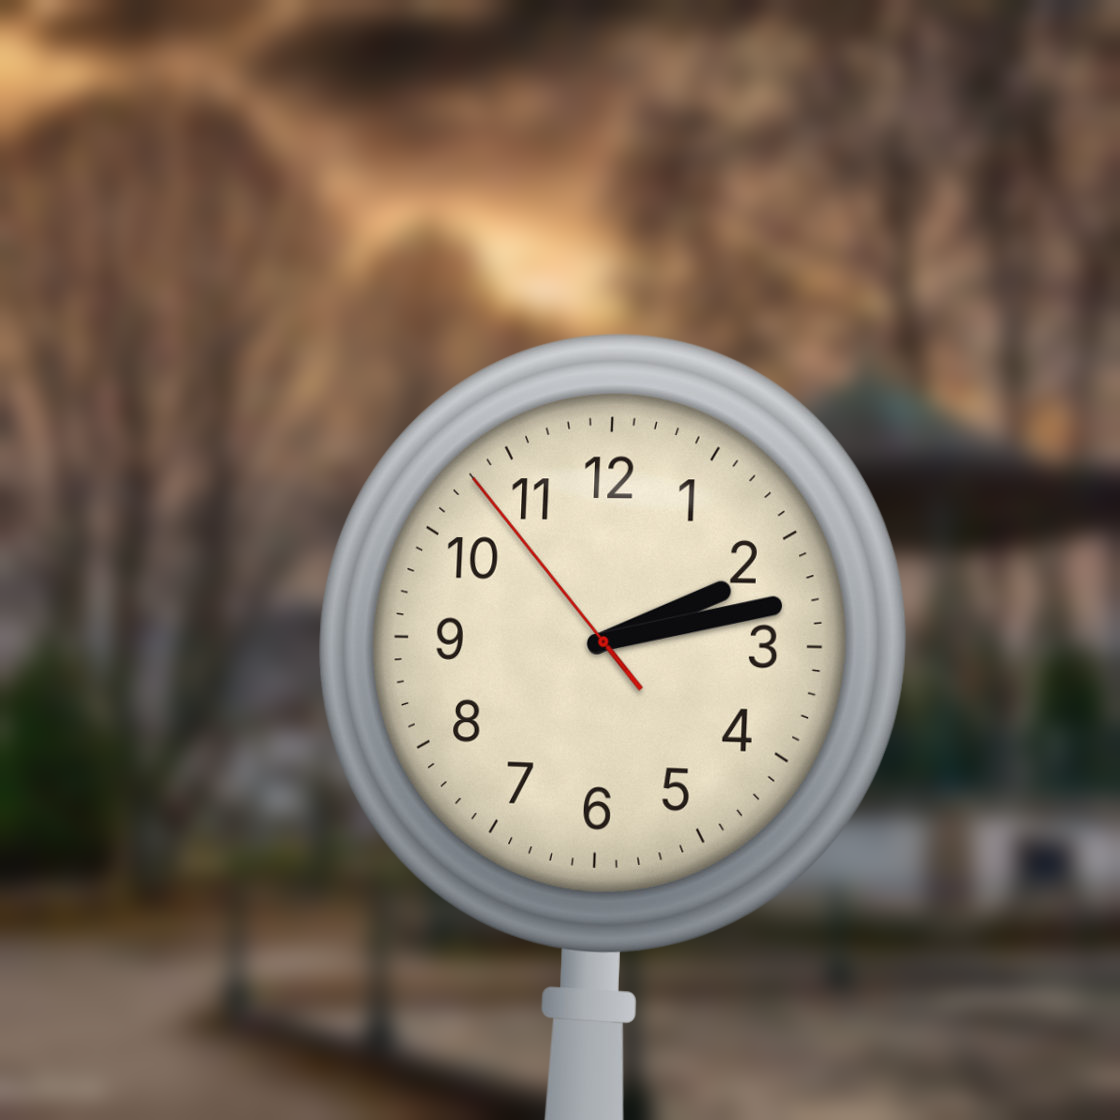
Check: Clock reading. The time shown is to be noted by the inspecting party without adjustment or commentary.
2:12:53
